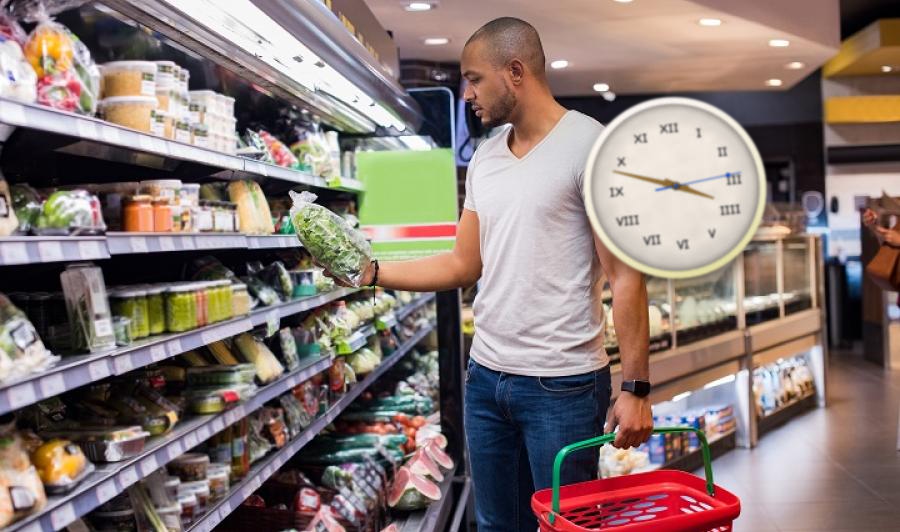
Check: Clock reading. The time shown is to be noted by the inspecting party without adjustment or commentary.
3:48:14
